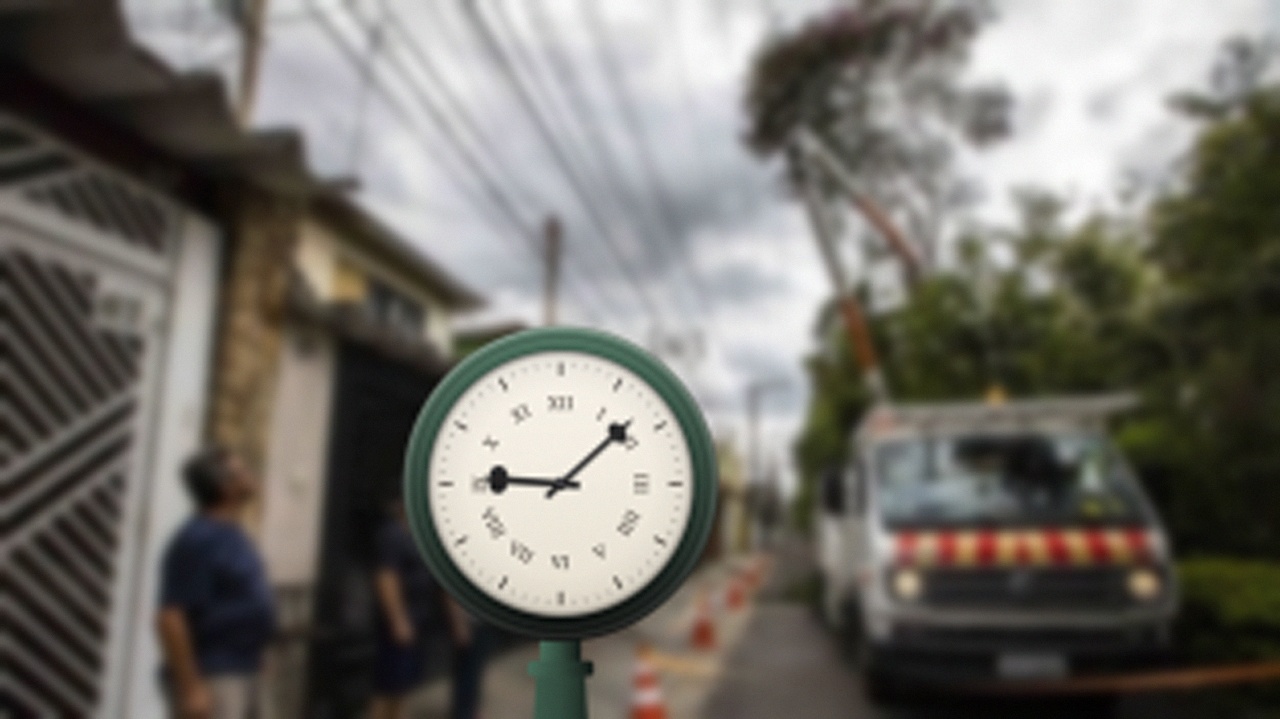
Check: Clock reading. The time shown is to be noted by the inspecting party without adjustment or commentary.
9:08
